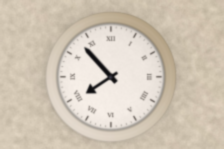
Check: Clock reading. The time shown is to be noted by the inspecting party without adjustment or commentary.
7:53
